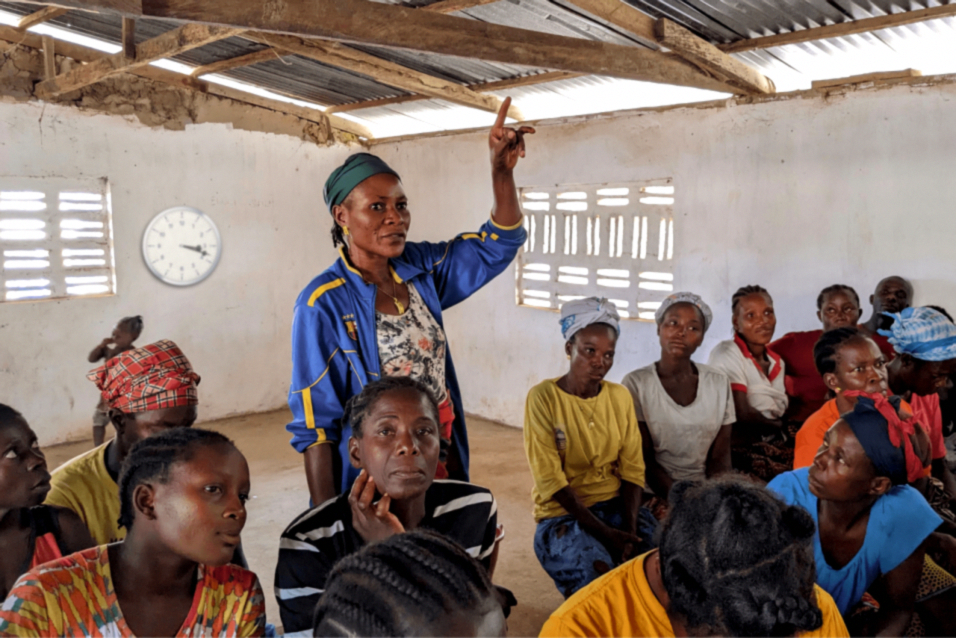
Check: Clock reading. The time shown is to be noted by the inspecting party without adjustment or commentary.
3:18
